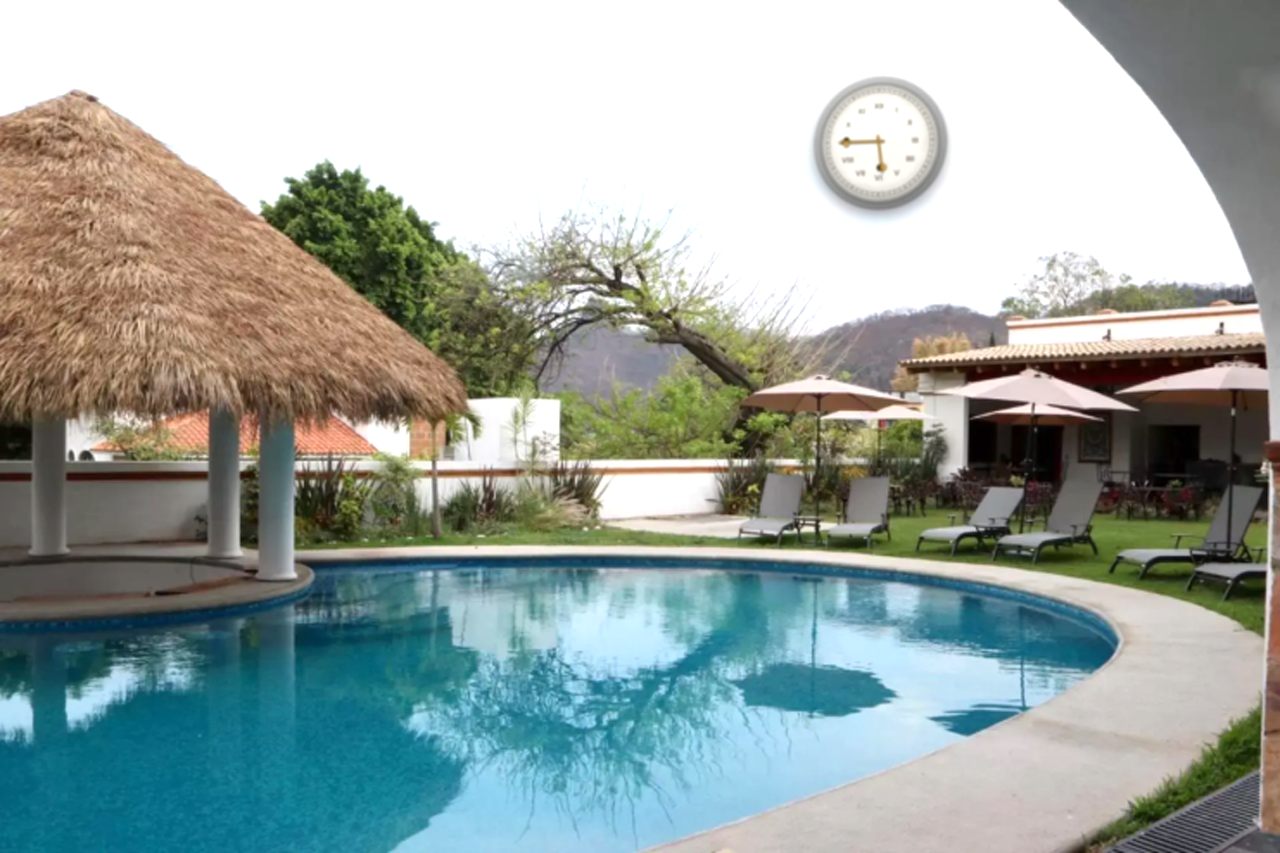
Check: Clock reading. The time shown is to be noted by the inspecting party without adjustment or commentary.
5:45
